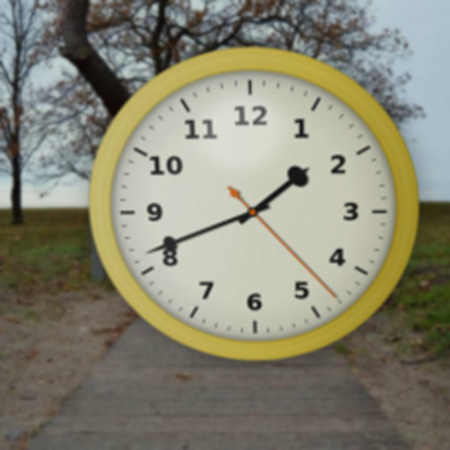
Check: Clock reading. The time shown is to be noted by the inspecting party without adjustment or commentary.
1:41:23
